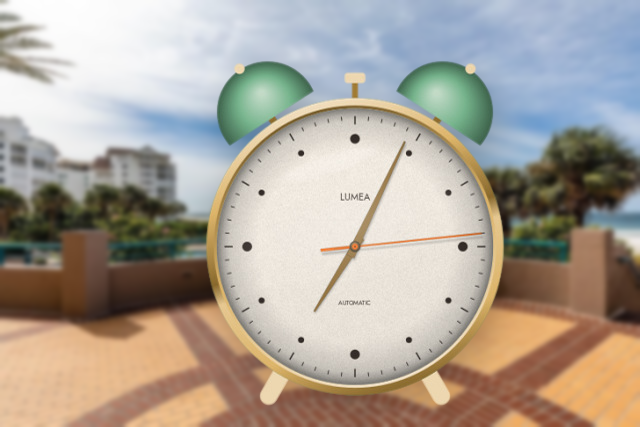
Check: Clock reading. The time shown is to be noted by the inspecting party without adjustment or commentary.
7:04:14
